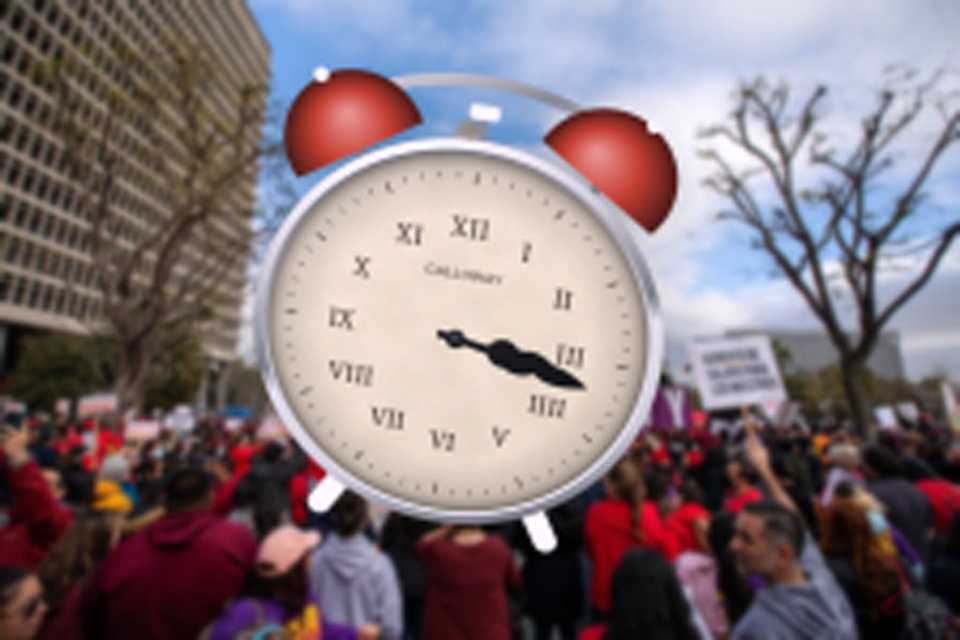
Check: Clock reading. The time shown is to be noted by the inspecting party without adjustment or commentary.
3:17
